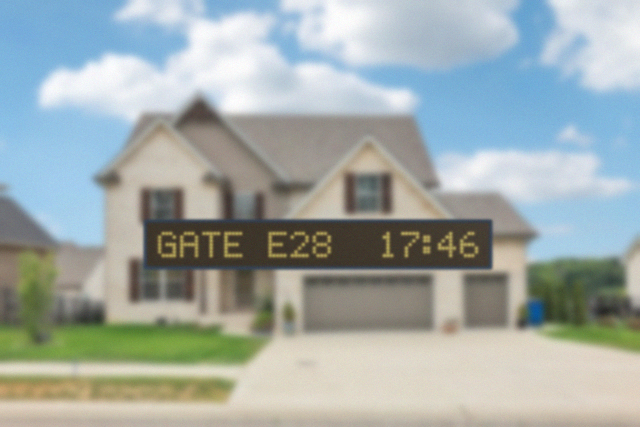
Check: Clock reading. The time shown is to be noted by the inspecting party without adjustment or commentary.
17:46
